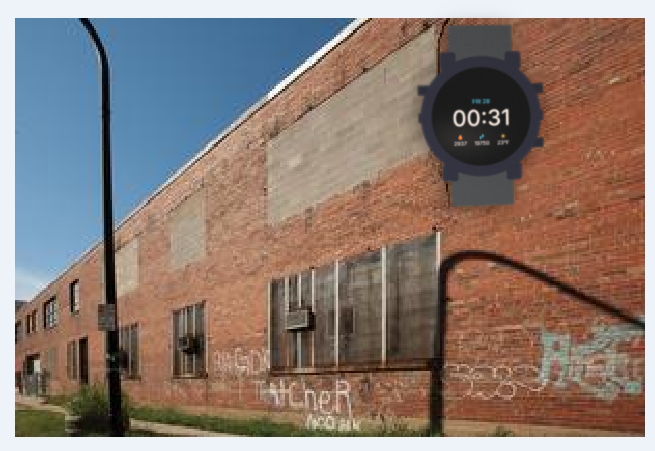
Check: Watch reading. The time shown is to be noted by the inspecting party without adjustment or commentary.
0:31
